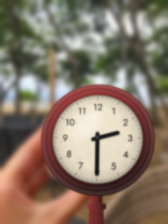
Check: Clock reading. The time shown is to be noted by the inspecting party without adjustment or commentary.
2:30
